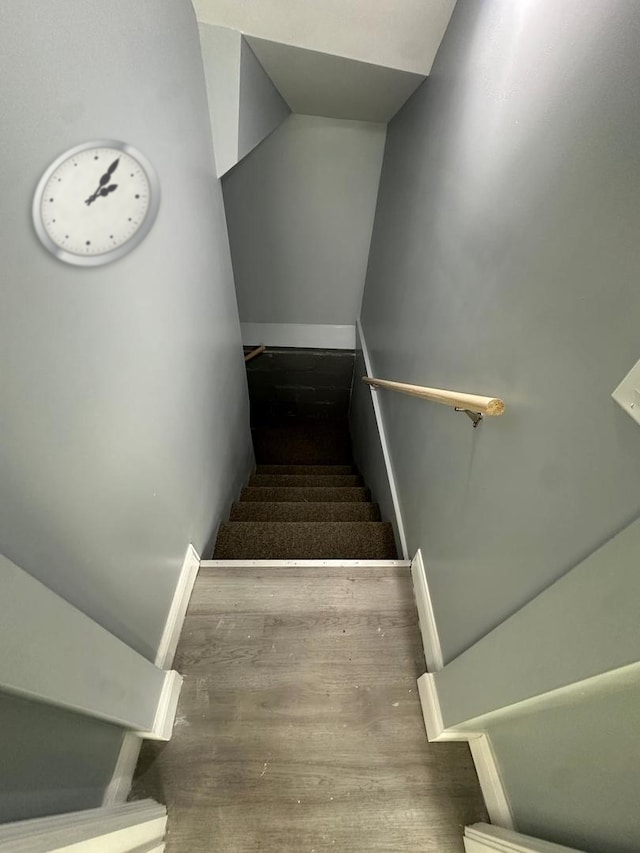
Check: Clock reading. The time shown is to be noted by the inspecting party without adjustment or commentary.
2:05
